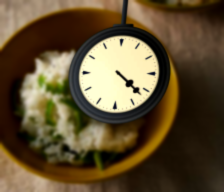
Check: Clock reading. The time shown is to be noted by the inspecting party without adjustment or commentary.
4:22
